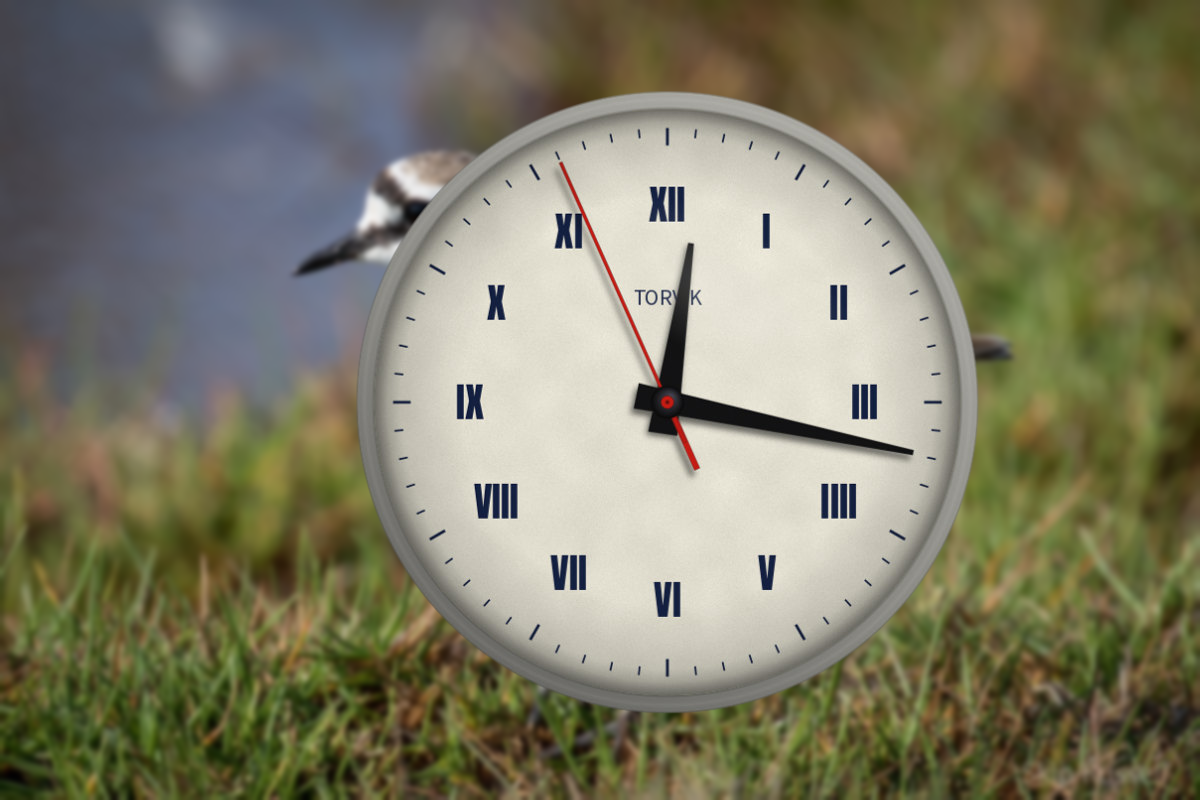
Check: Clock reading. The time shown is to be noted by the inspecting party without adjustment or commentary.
12:16:56
